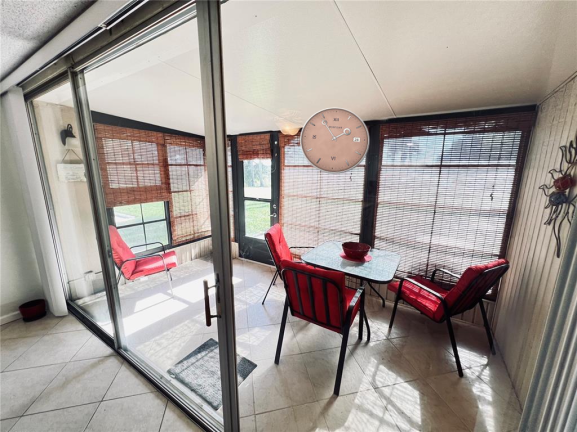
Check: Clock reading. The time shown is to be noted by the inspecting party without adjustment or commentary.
1:54
